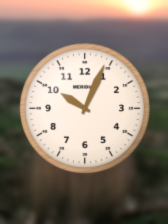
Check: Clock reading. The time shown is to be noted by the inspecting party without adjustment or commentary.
10:04
